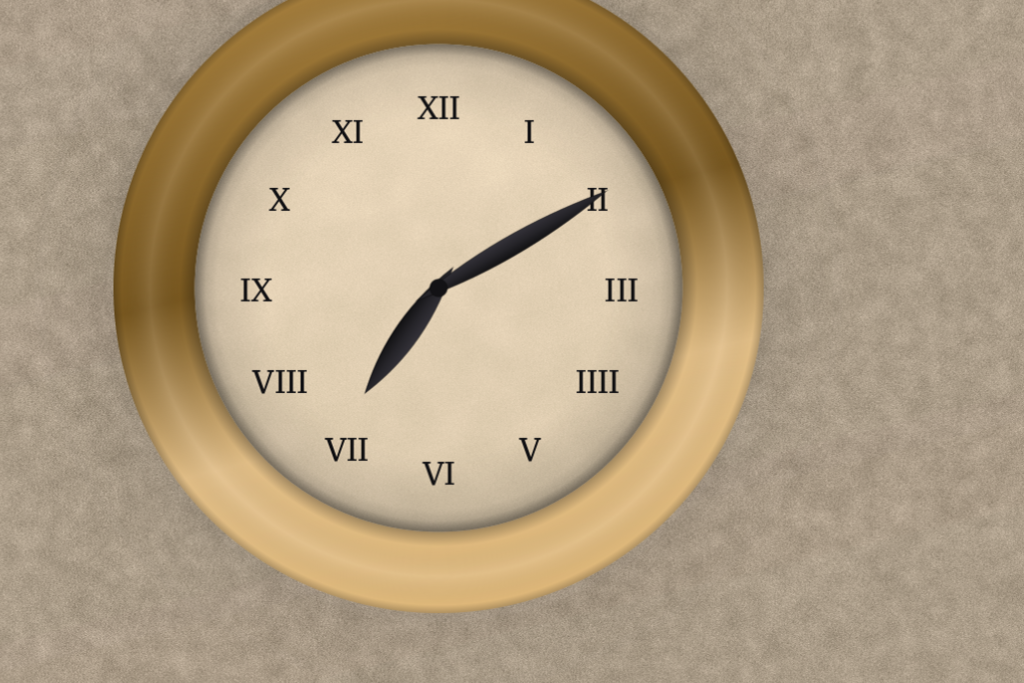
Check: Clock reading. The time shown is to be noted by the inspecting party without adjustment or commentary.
7:10
